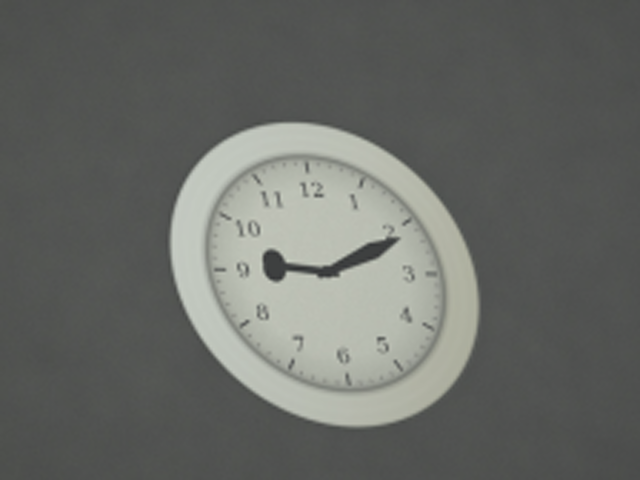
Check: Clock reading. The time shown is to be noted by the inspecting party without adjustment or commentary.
9:11
